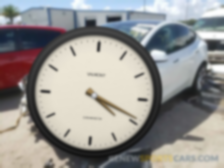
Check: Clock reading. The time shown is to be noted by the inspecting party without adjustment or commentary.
4:19
